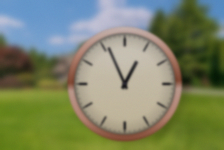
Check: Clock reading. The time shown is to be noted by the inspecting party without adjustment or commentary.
12:56
